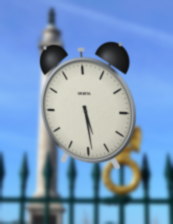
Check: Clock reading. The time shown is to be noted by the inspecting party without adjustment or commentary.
5:29
